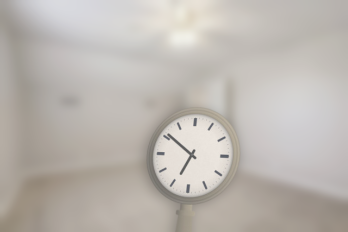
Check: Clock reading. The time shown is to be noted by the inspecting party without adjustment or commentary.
6:51
